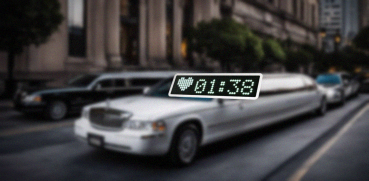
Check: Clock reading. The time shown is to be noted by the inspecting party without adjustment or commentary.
1:38
